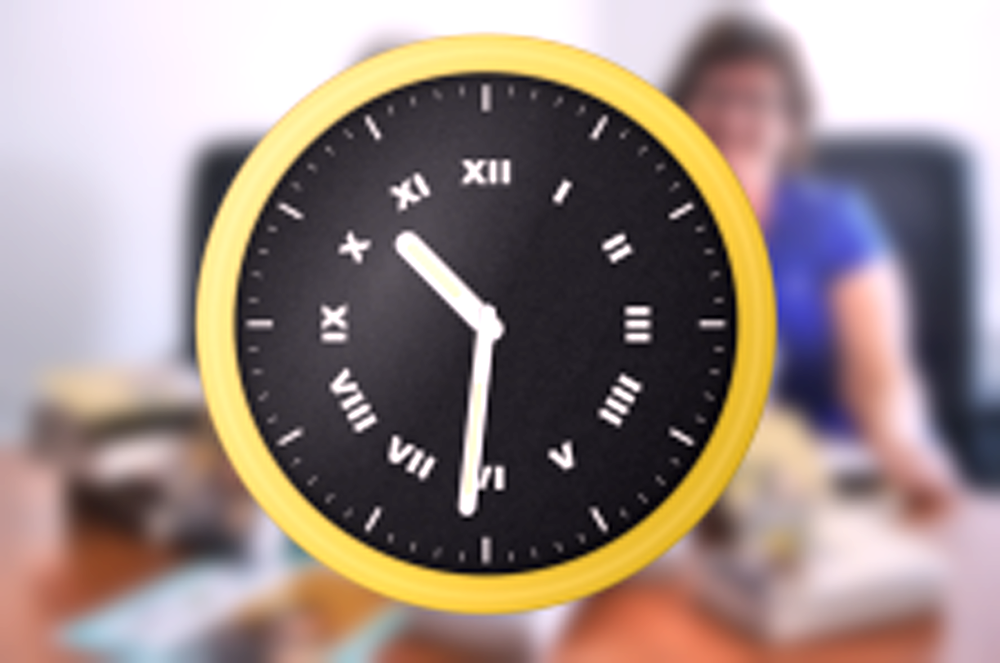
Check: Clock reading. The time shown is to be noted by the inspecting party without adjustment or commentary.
10:31
